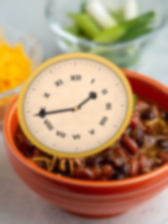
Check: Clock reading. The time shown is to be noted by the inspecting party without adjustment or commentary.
1:44
